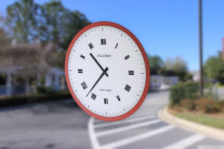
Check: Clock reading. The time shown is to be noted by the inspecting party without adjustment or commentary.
10:37
